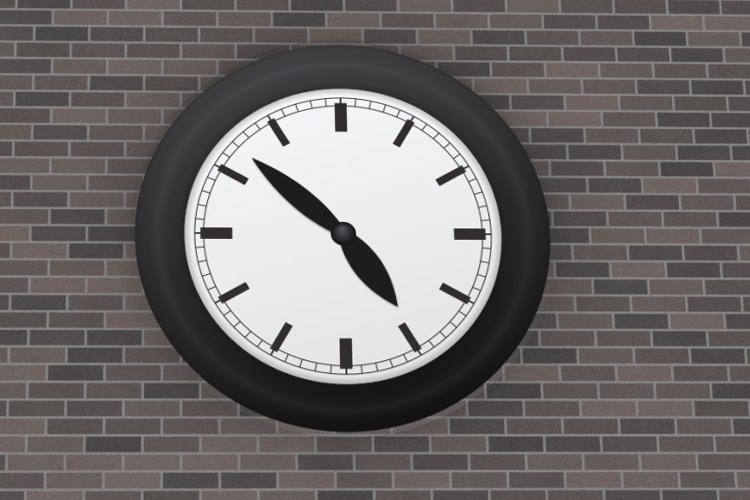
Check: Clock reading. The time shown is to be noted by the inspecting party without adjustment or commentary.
4:52
